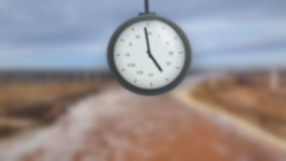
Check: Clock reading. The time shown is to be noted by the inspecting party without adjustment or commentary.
4:59
